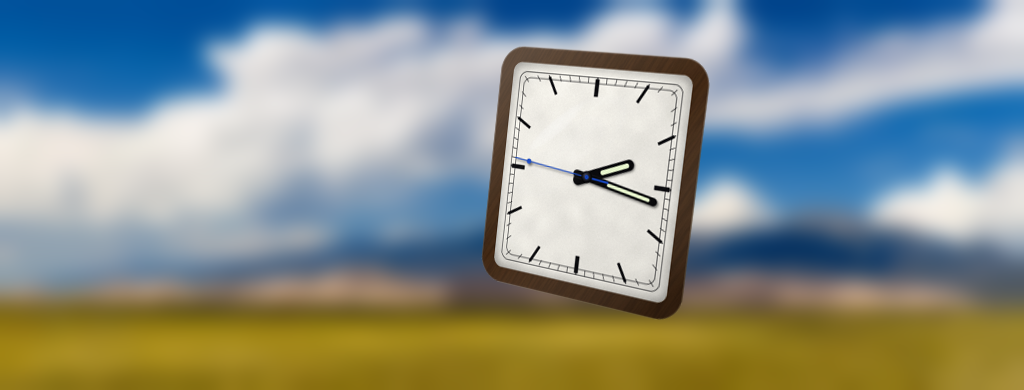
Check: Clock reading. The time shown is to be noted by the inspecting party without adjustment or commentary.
2:16:46
